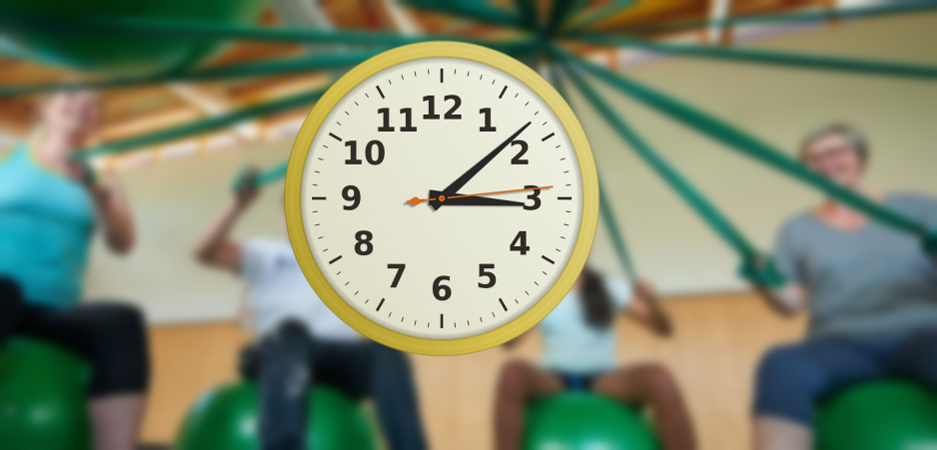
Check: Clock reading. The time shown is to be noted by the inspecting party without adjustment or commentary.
3:08:14
